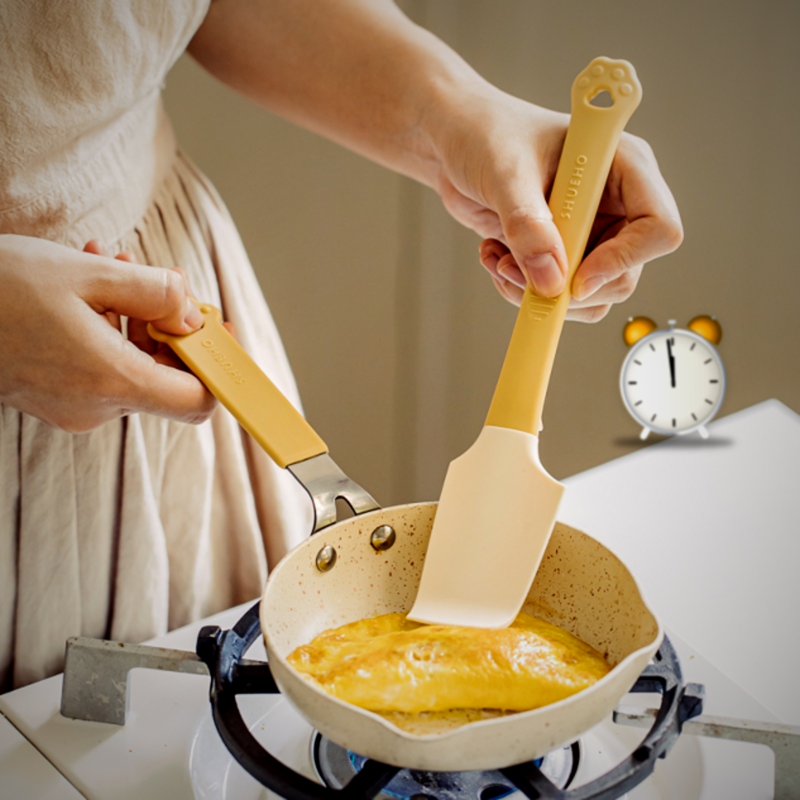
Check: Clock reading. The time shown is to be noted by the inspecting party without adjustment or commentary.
11:59
